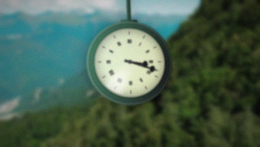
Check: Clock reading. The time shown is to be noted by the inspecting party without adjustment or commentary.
3:18
